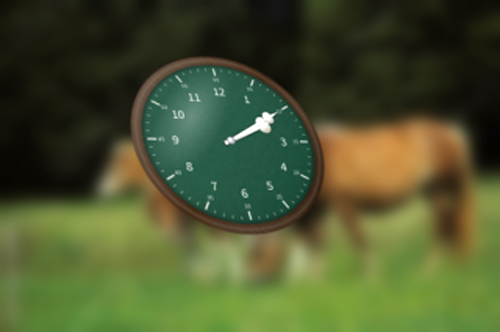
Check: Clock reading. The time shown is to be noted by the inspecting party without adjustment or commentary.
2:10
